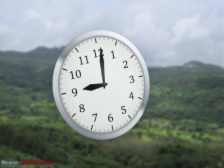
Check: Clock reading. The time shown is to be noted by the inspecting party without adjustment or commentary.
9:01
